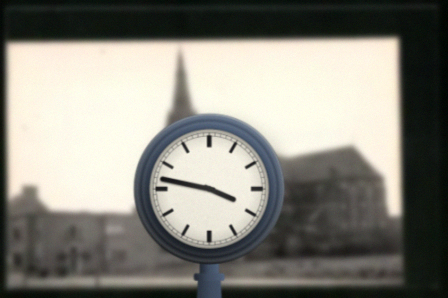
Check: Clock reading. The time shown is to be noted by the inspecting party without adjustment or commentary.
3:47
